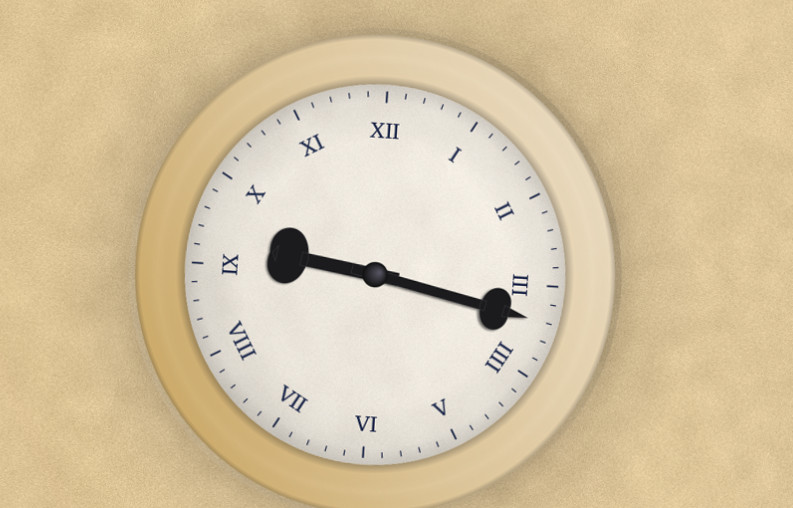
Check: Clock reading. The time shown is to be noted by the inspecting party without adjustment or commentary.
9:17
